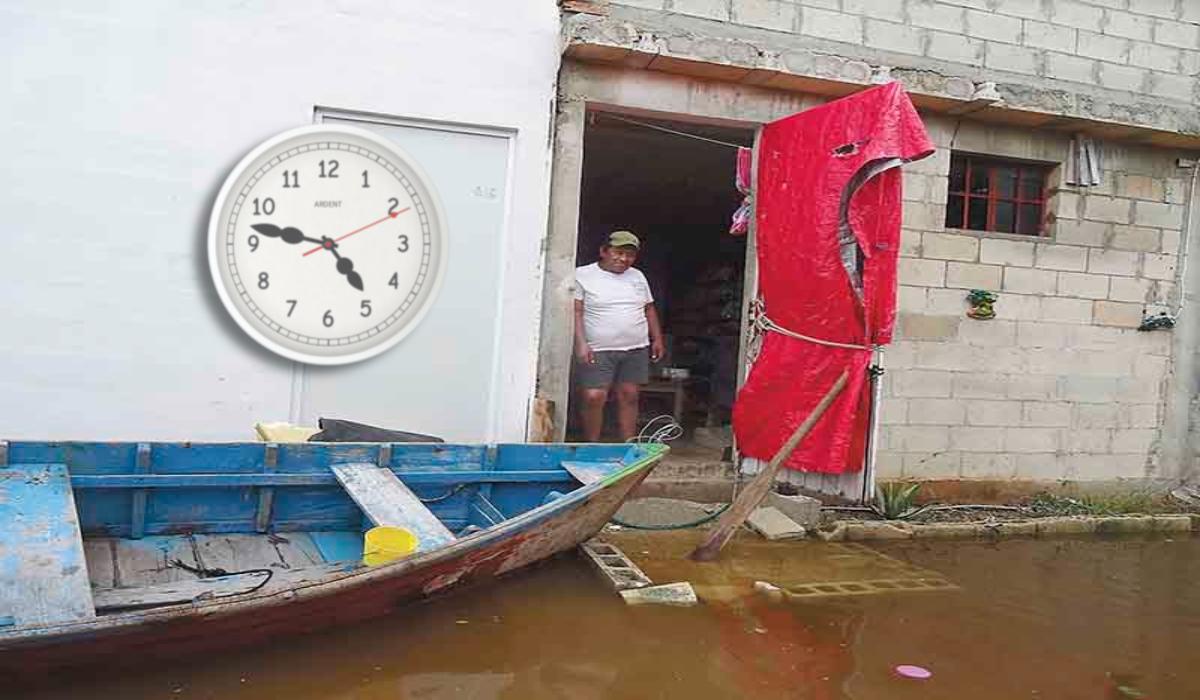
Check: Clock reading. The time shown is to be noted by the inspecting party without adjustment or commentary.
4:47:11
